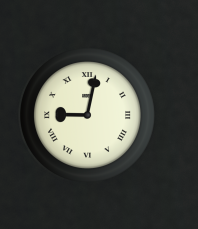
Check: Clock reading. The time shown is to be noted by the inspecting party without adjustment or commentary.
9:02
